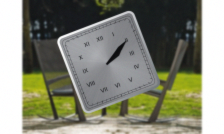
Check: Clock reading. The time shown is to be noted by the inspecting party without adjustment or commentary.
2:10
